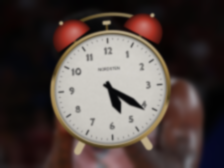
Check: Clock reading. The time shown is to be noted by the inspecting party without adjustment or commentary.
5:21
